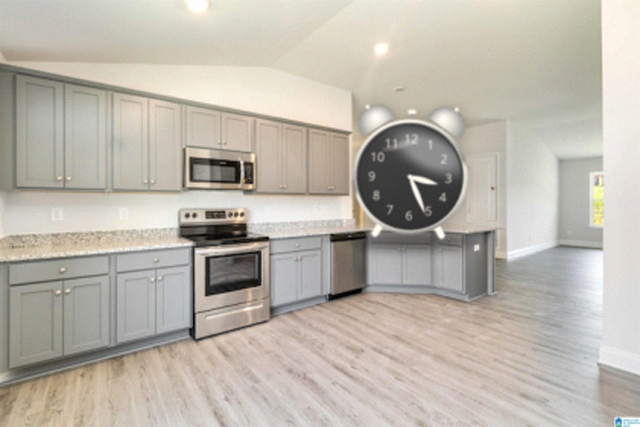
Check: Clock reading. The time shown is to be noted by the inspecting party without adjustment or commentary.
3:26
